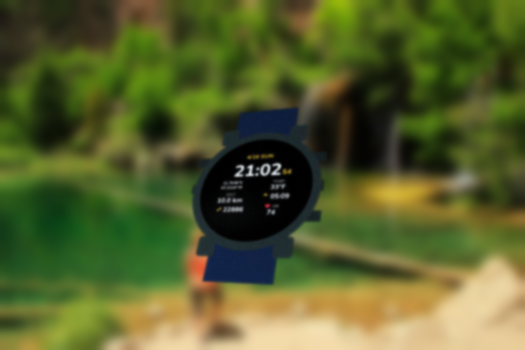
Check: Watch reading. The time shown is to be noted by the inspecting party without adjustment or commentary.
21:02
